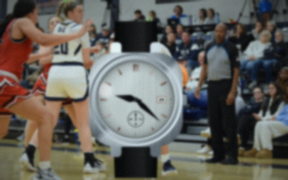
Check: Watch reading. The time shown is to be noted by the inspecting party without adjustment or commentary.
9:22
